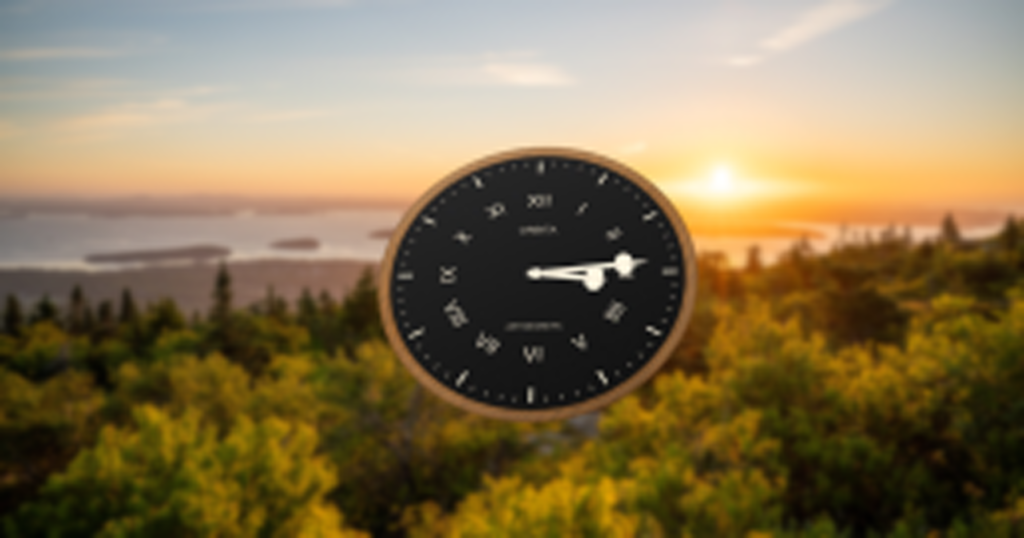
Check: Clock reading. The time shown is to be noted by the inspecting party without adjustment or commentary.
3:14
